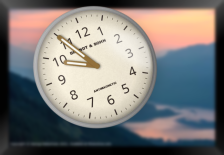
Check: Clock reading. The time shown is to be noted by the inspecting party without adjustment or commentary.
9:55
